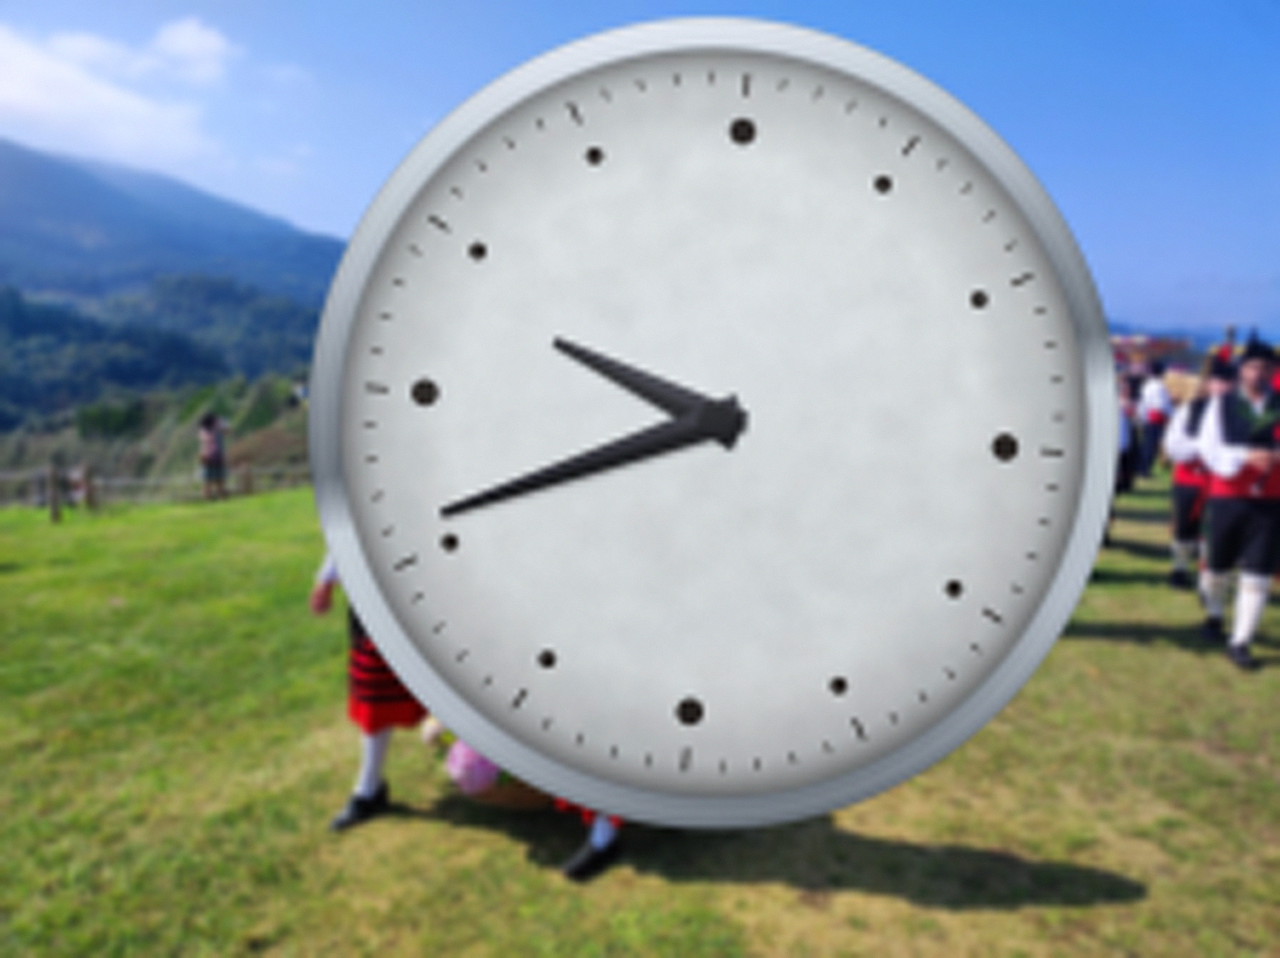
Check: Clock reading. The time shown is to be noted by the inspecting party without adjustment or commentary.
9:41
